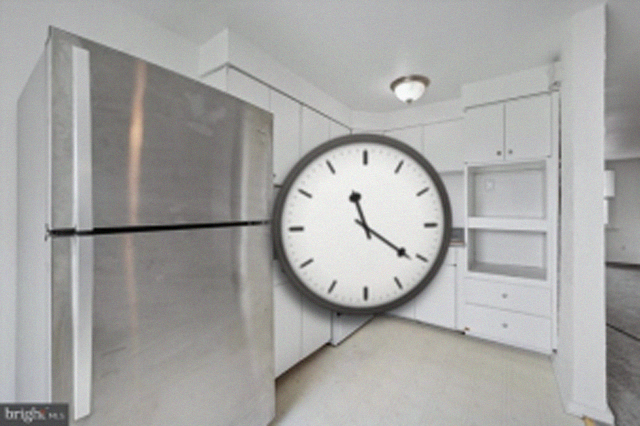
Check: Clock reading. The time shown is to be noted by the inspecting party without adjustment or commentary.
11:21
